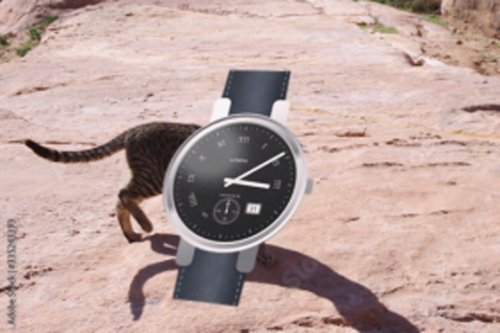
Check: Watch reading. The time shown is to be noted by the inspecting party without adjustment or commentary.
3:09
